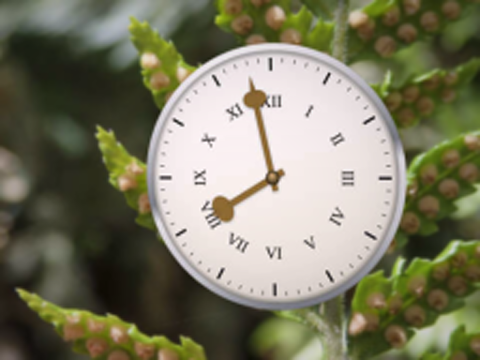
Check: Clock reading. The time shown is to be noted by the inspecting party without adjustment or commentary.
7:58
